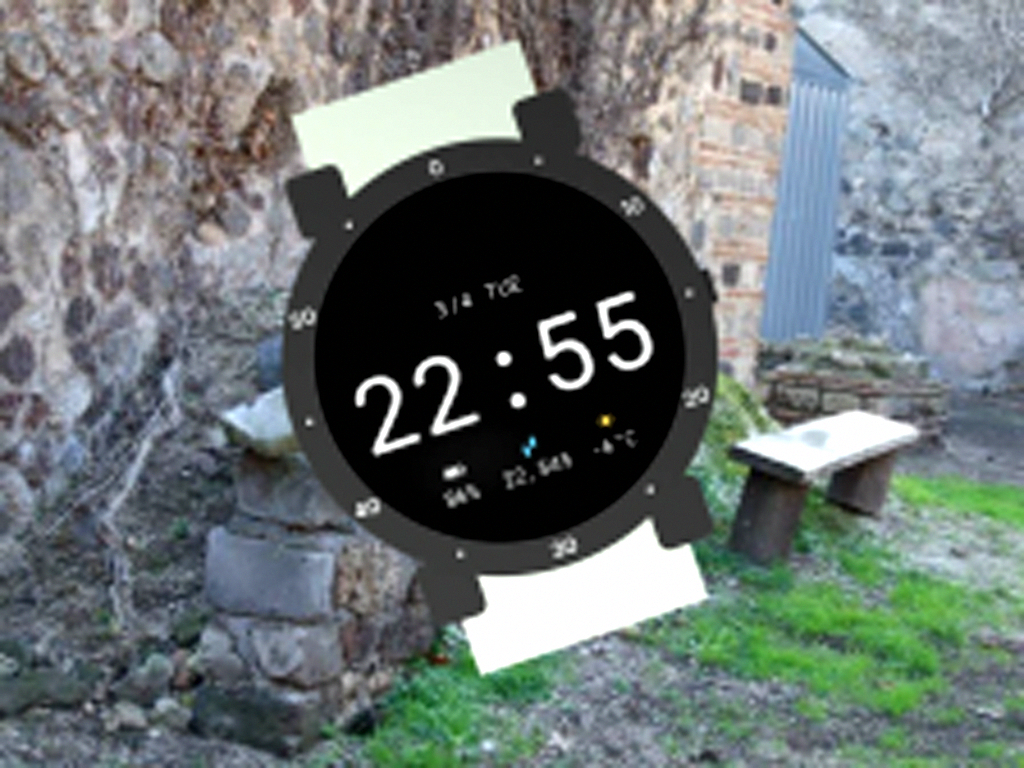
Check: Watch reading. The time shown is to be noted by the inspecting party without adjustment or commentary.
22:55
